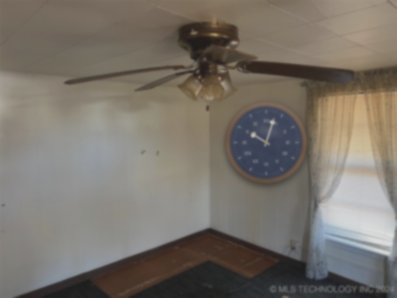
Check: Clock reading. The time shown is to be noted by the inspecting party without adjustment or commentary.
10:03
